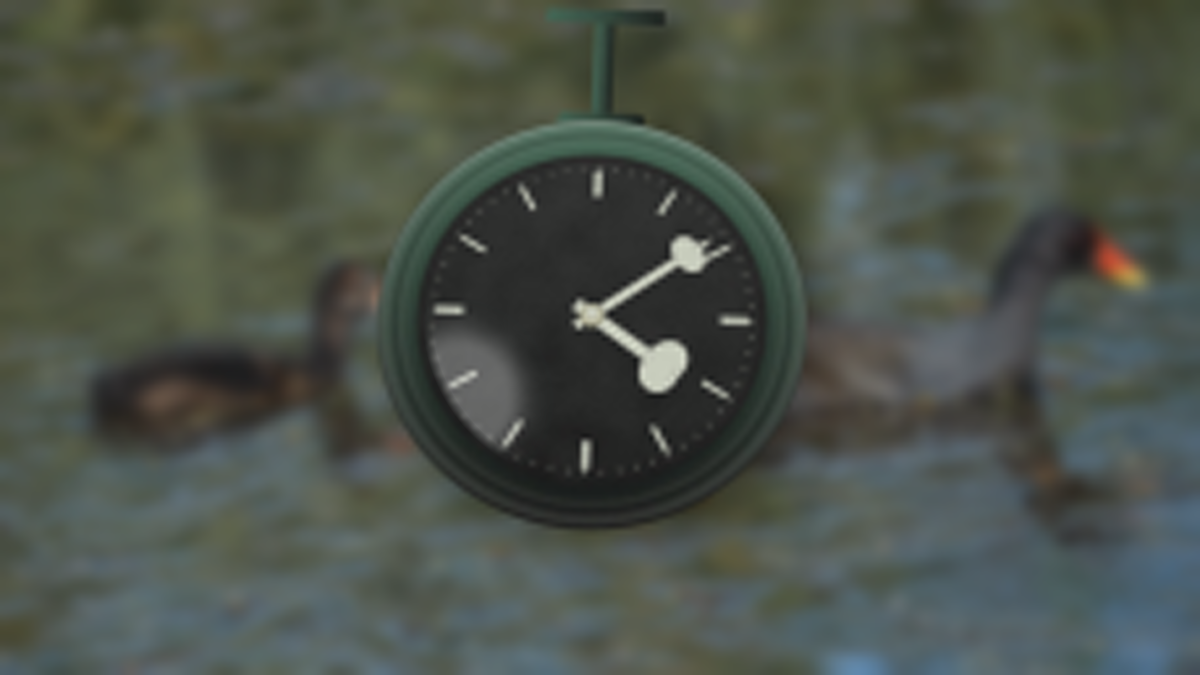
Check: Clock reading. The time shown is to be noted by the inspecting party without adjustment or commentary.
4:09
